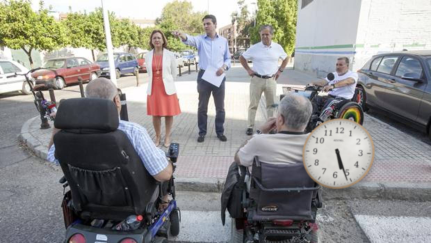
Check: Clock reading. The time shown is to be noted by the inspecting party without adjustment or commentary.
5:26
